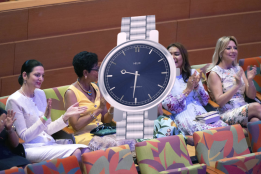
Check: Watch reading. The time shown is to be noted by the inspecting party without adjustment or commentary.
9:31
